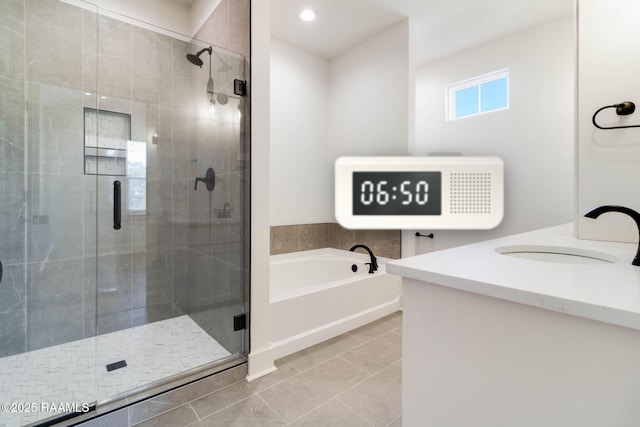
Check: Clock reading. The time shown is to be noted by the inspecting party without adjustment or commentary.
6:50
